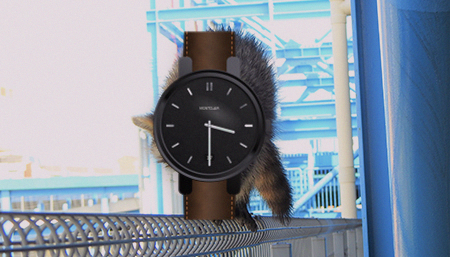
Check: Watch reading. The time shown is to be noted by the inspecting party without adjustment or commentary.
3:30
